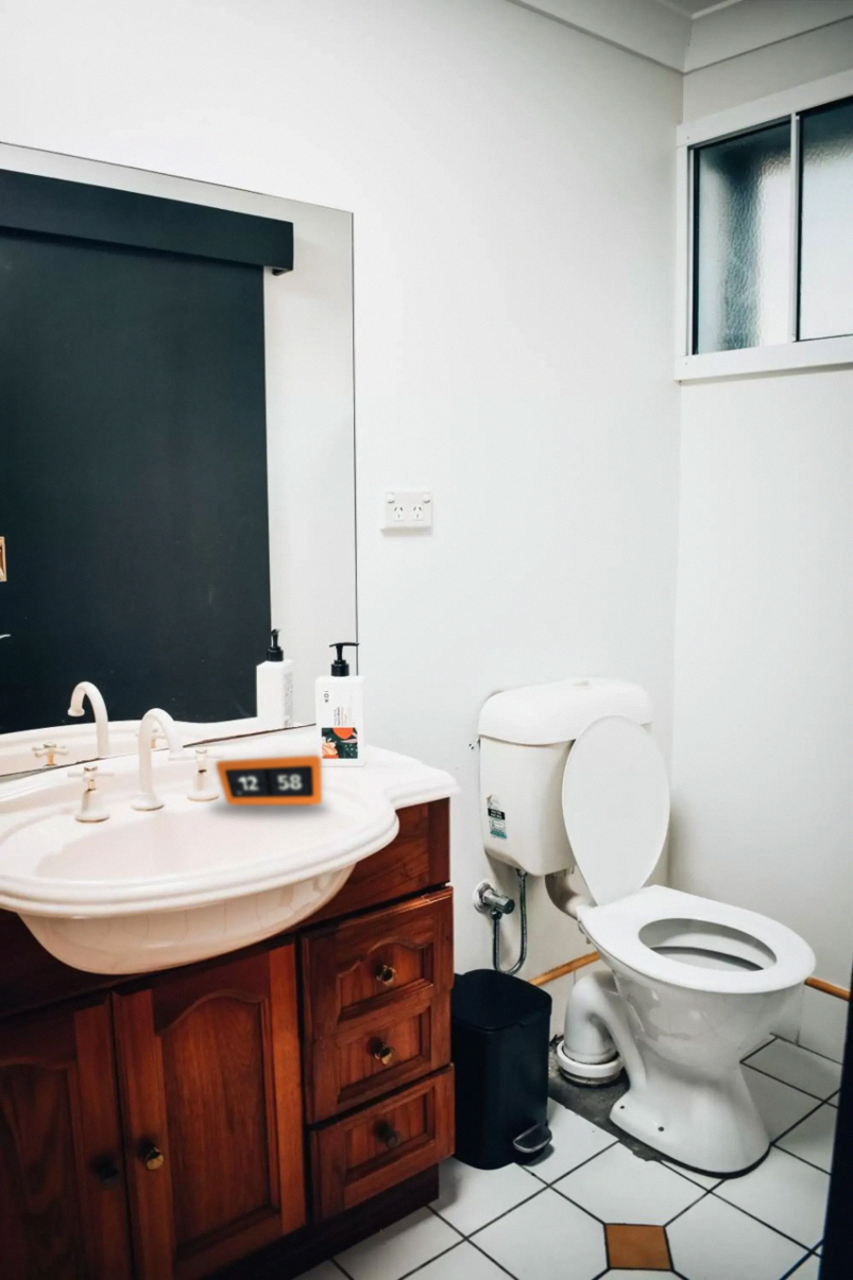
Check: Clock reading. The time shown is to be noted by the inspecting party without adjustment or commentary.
12:58
